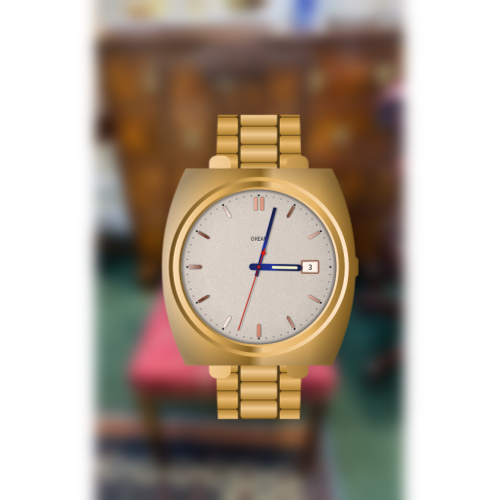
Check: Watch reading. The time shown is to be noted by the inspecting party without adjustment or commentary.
3:02:33
